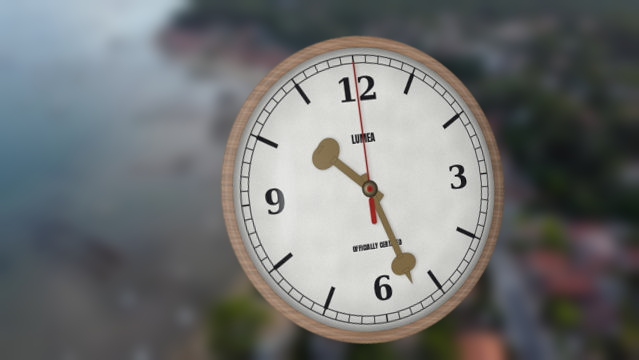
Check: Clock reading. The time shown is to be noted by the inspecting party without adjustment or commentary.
10:27:00
